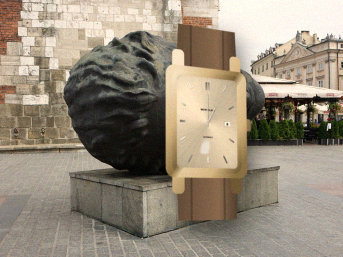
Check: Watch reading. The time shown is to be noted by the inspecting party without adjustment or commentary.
1:00
